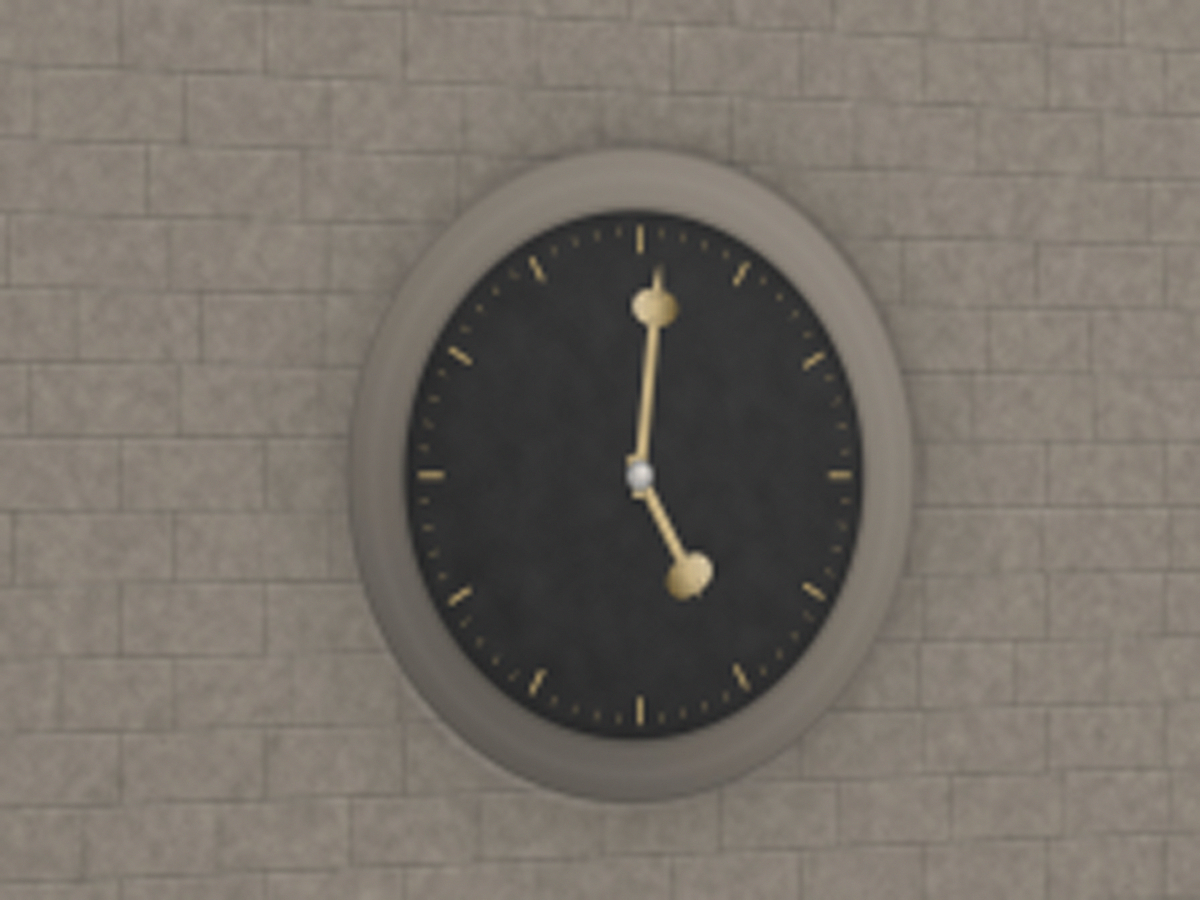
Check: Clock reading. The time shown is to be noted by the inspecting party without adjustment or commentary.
5:01
